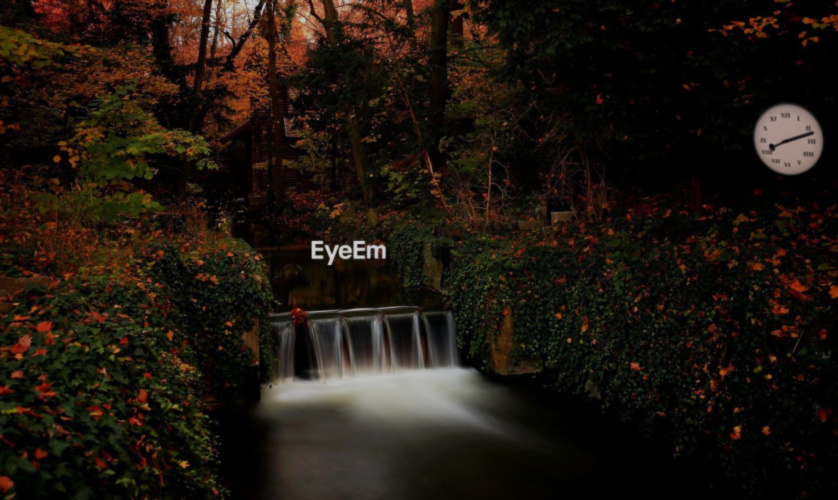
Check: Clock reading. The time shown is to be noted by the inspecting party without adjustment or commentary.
8:12
